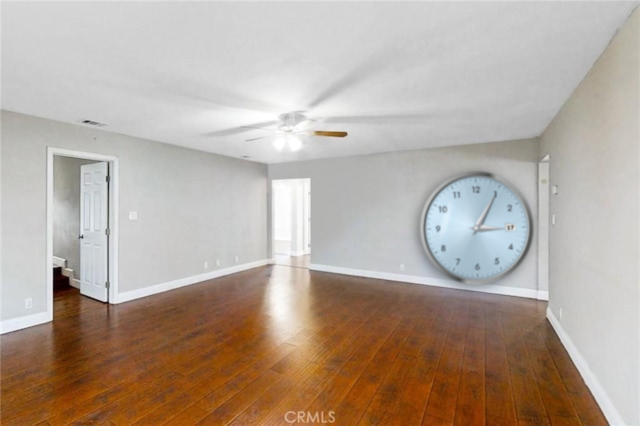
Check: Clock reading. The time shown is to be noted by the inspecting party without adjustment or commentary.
3:05
